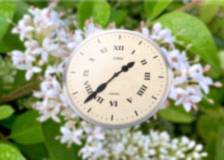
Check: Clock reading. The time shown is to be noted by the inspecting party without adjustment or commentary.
1:37
